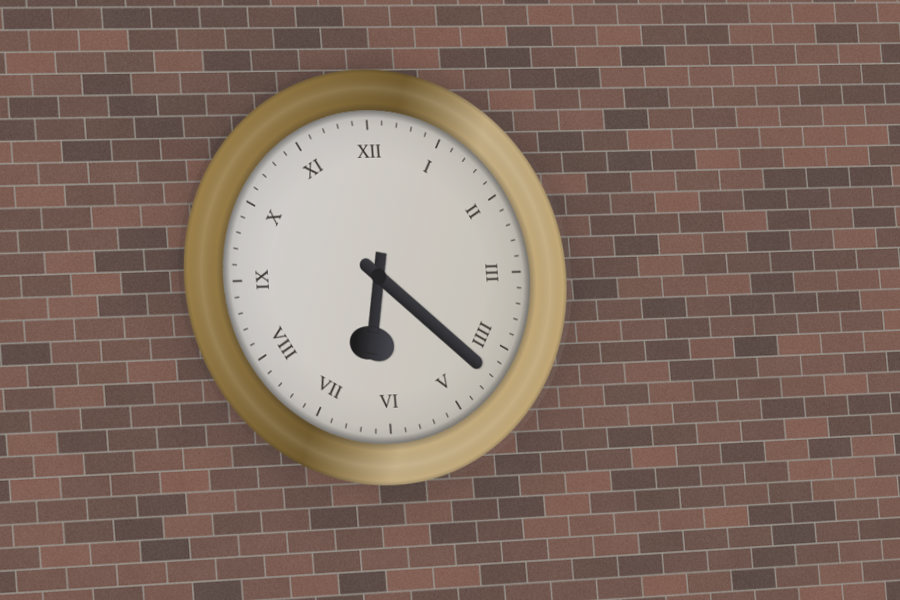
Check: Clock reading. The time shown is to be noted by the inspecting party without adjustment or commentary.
6:22
